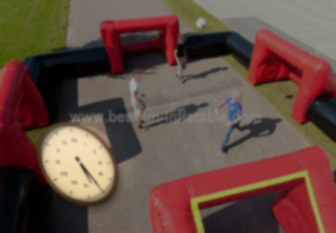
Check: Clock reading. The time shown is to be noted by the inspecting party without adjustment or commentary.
5:25
